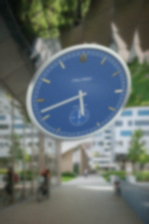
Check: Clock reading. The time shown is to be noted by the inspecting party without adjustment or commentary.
5:42
